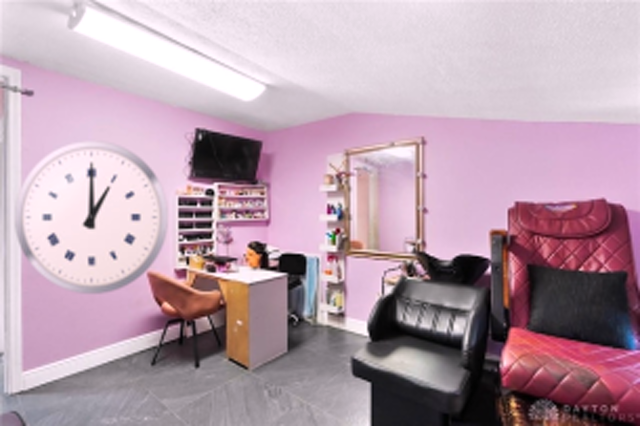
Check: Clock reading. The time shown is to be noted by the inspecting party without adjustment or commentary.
1:00
